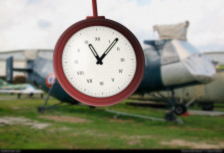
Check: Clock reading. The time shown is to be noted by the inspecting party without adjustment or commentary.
11:07
